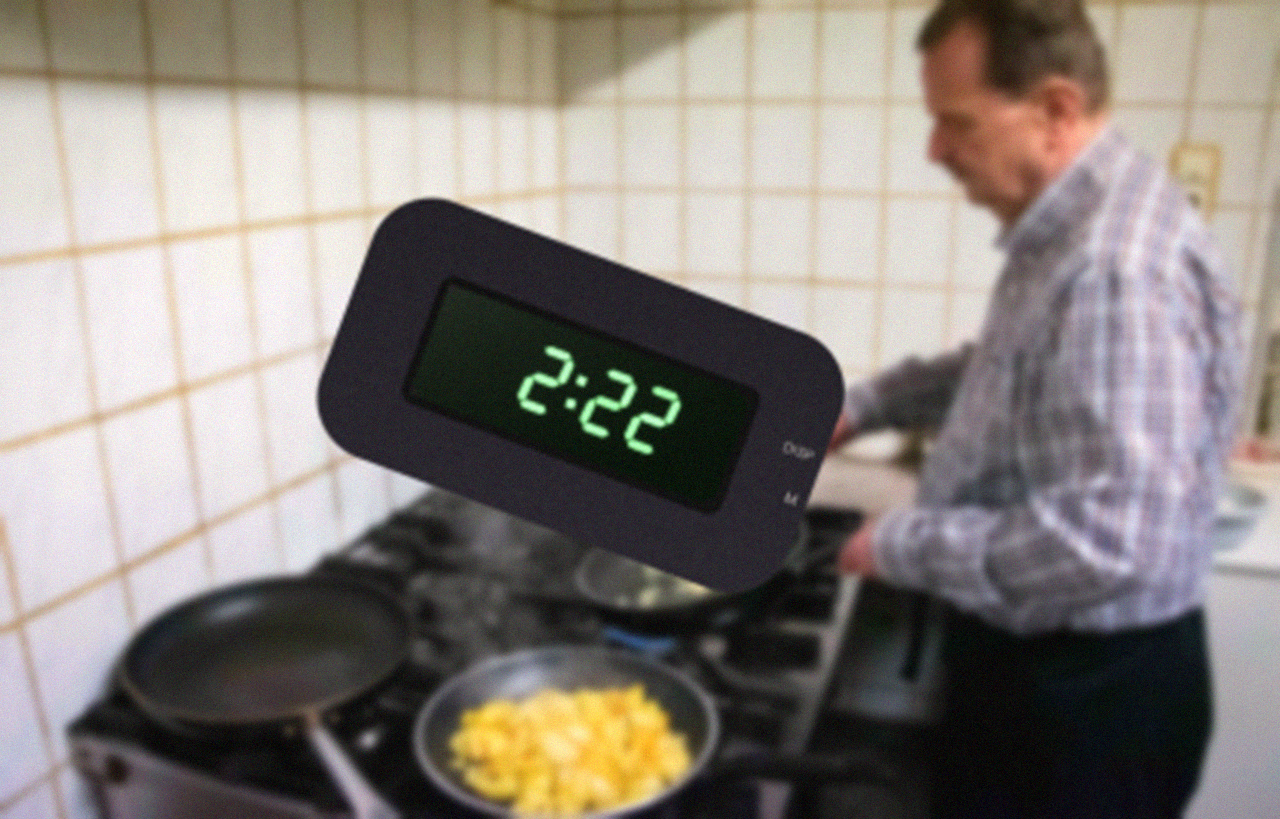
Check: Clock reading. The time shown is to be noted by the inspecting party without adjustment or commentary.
2:22
